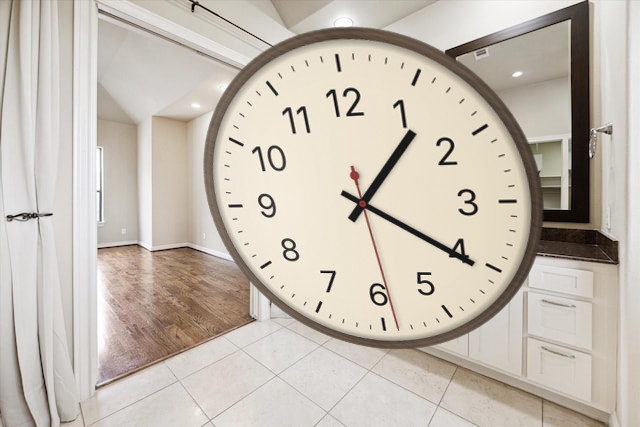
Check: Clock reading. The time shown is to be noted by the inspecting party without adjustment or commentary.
1:20:29
